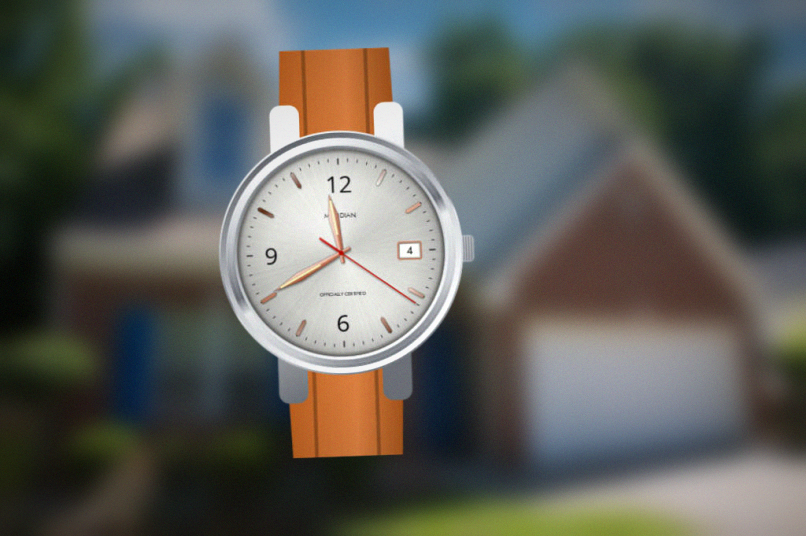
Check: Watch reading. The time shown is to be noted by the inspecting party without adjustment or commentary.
11:40:21
